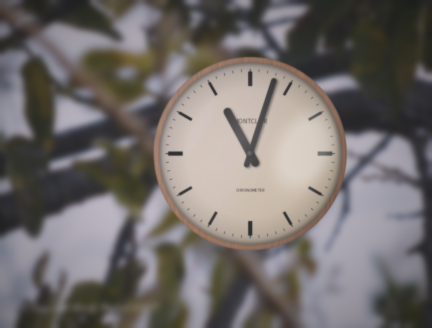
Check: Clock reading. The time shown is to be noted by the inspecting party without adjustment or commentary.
11:03
